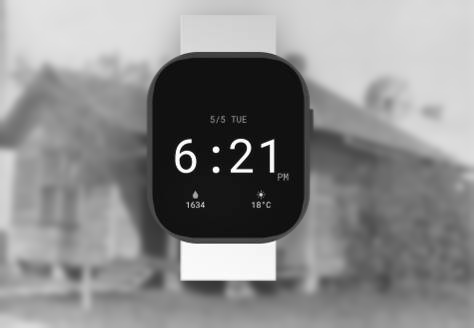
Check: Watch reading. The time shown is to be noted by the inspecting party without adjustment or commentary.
6:21
